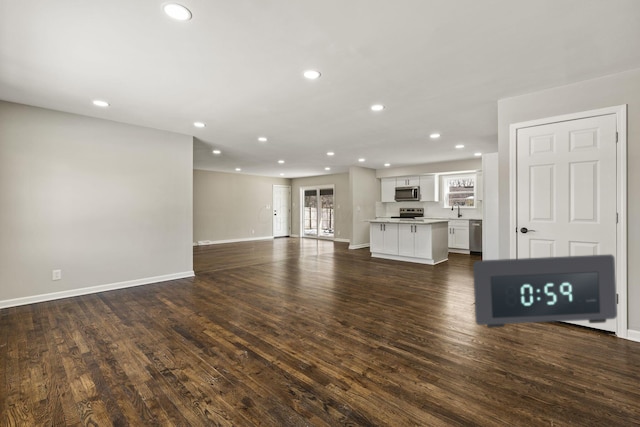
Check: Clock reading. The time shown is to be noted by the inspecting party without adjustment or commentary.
0:59
